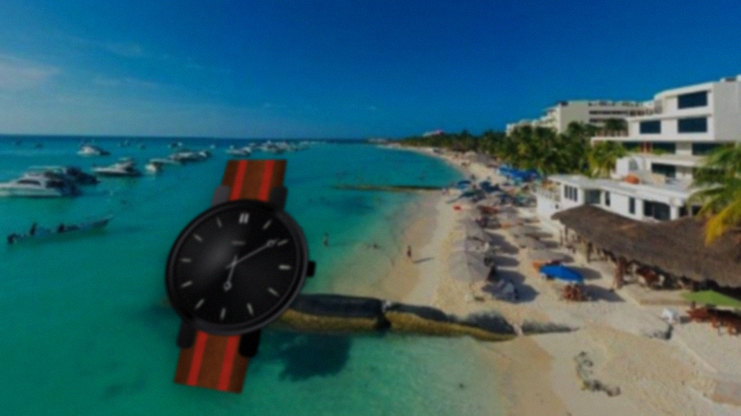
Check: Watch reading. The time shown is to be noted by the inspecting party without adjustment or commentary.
6:09
